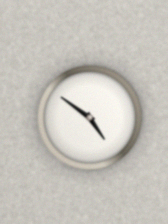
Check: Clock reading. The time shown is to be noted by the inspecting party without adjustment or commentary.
4:51
